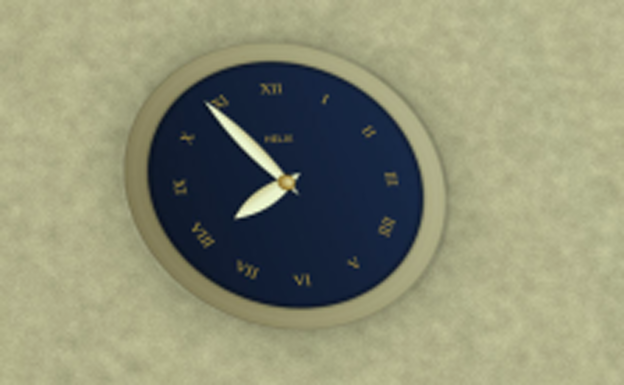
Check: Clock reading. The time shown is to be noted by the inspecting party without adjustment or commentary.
7:54
